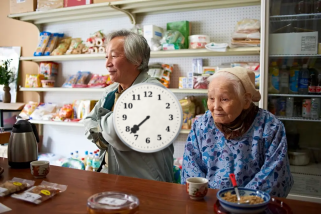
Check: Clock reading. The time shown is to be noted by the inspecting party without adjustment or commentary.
7:38
